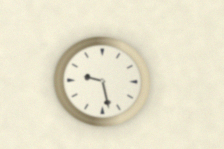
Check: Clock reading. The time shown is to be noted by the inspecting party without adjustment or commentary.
9:28
